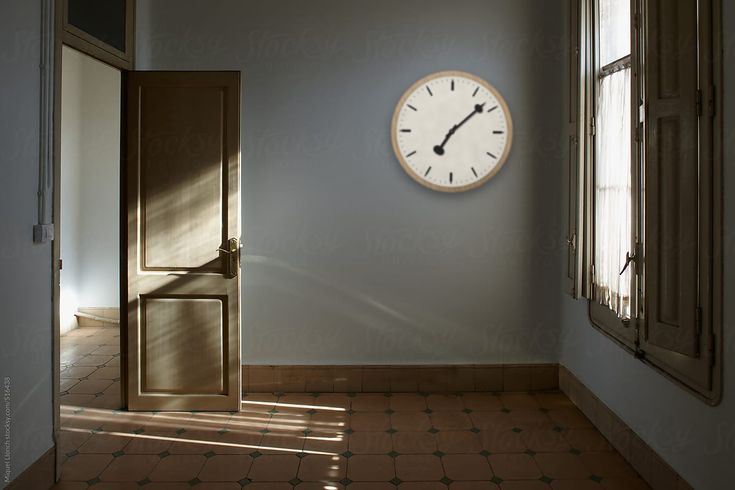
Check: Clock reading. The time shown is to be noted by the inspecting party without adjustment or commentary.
7:08
